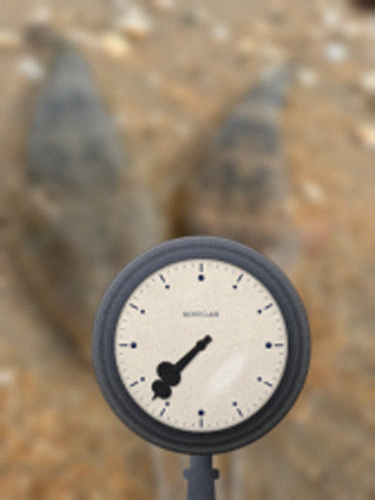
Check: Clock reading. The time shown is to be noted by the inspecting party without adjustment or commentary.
7:37
